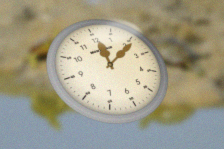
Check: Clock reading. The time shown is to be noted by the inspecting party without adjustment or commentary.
12:11
